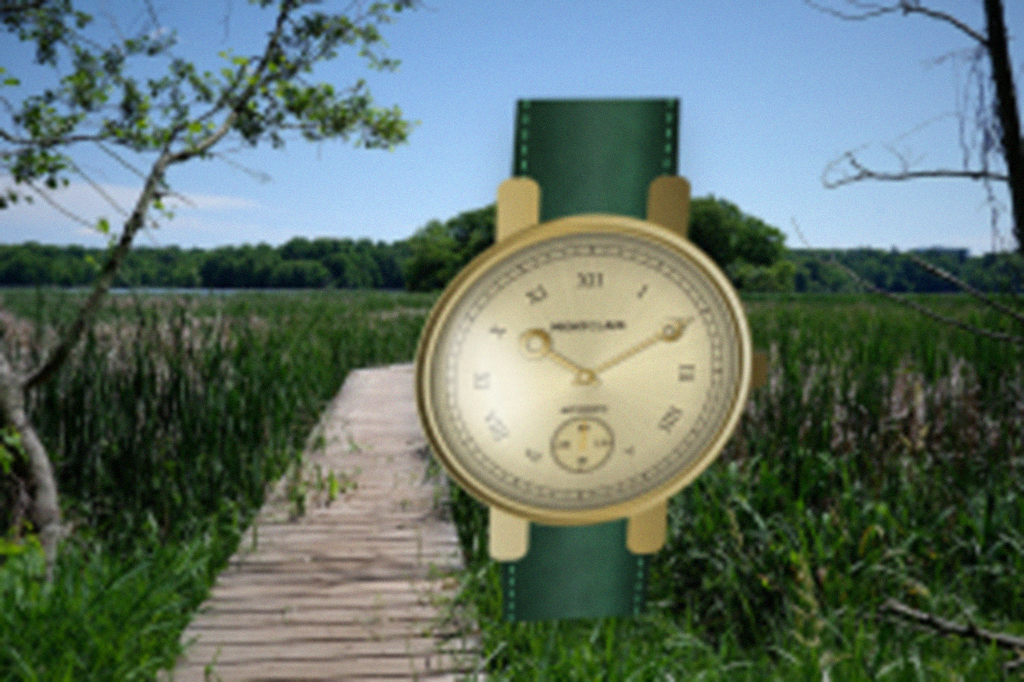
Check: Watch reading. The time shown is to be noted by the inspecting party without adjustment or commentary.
10:10
